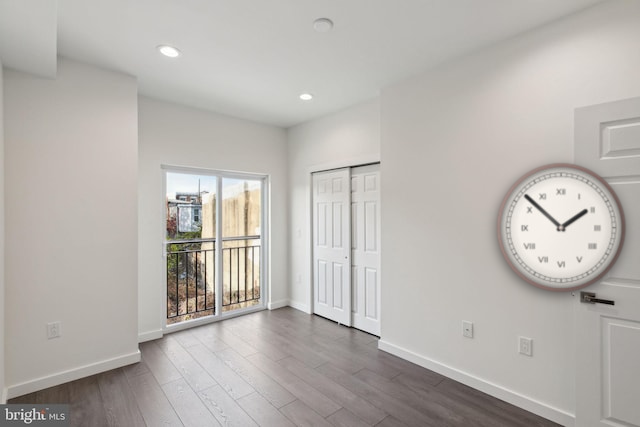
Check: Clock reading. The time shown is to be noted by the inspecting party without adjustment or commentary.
1:52
